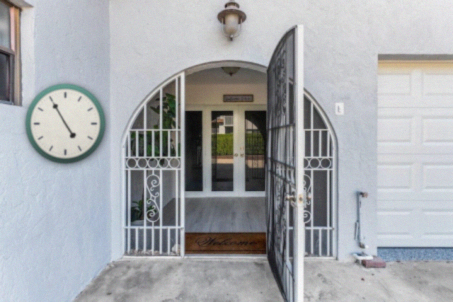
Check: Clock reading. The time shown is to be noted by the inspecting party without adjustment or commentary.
4:55
